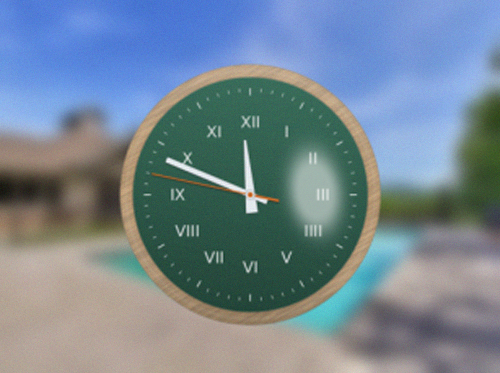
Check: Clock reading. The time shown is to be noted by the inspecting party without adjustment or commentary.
11:48:47
